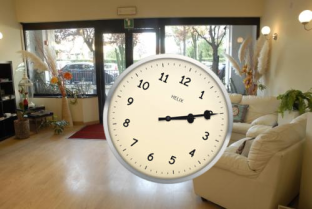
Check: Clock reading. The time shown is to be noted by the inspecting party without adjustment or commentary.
2:10
